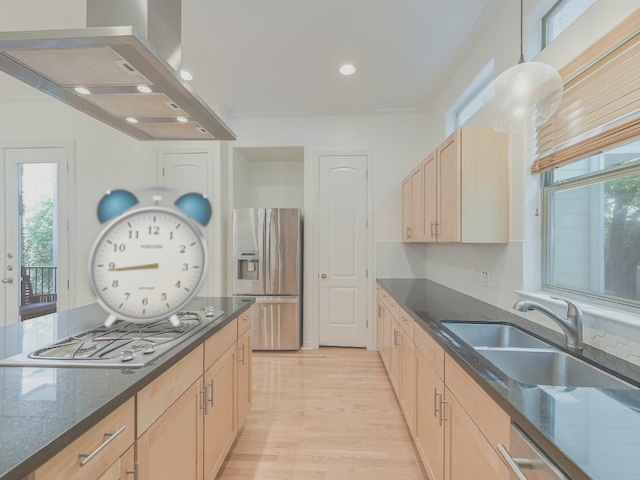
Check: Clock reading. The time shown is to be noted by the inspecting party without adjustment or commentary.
8:44
